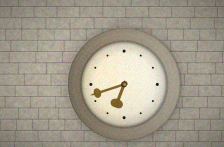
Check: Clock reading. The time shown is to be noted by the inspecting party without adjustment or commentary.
6:42
